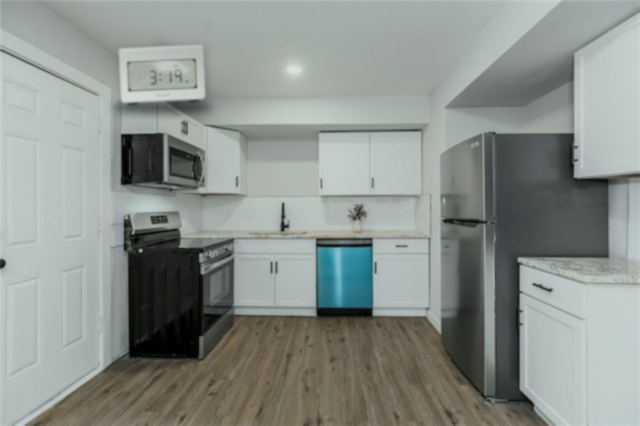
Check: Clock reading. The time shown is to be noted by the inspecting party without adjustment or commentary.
3:19
